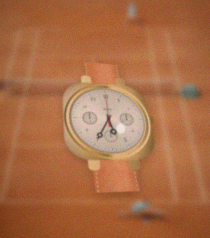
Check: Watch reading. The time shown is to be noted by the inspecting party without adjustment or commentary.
5:35
